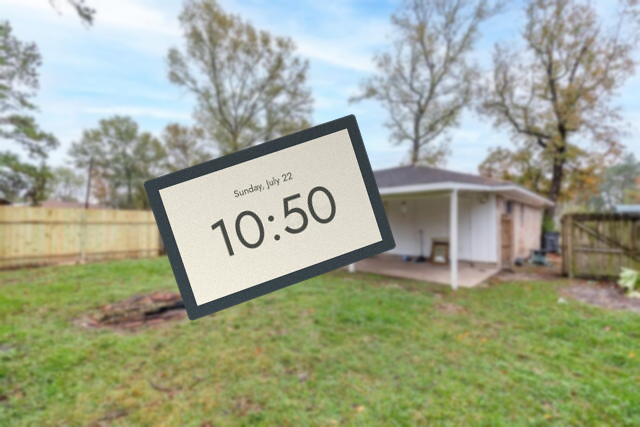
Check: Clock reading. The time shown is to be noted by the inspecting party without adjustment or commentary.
10:50
